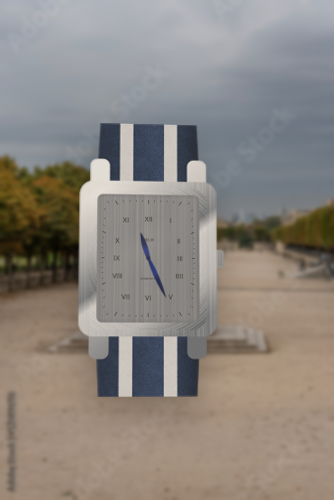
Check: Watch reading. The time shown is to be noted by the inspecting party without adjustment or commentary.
11:26
